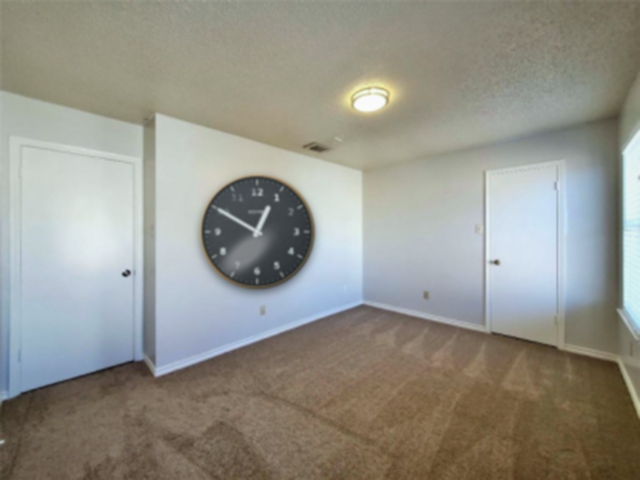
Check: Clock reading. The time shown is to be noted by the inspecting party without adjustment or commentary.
12:50
